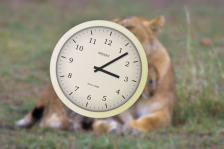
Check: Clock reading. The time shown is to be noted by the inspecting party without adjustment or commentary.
3:07
